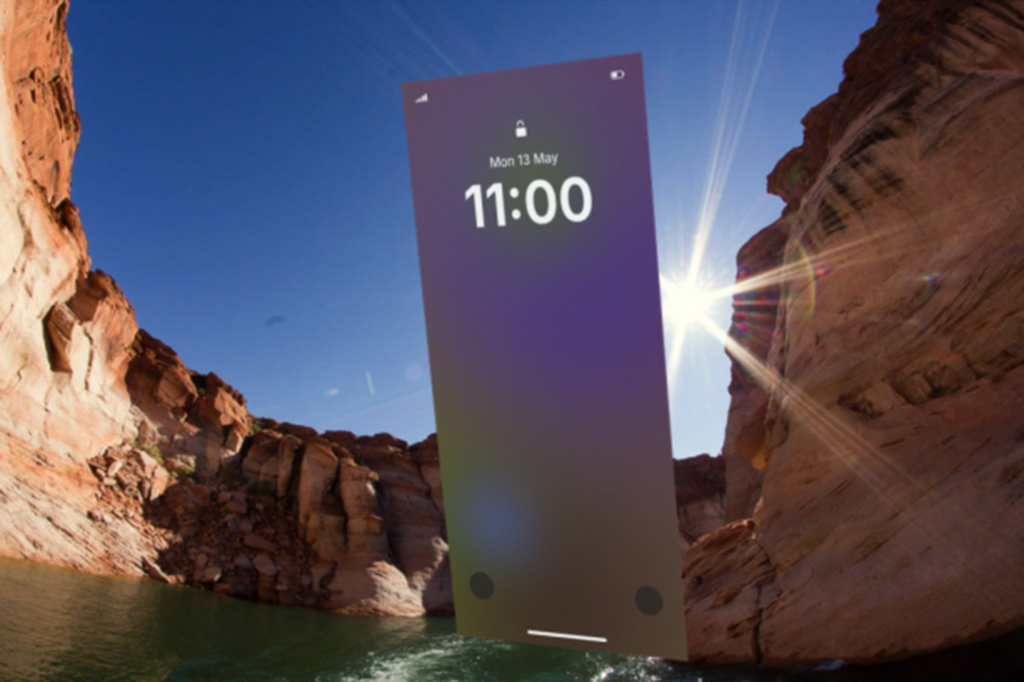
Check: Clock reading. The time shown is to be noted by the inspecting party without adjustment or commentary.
11:00
